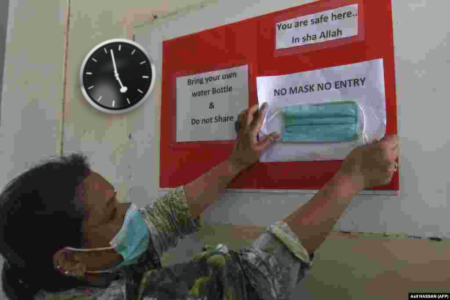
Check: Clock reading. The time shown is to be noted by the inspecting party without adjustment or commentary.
4:57
